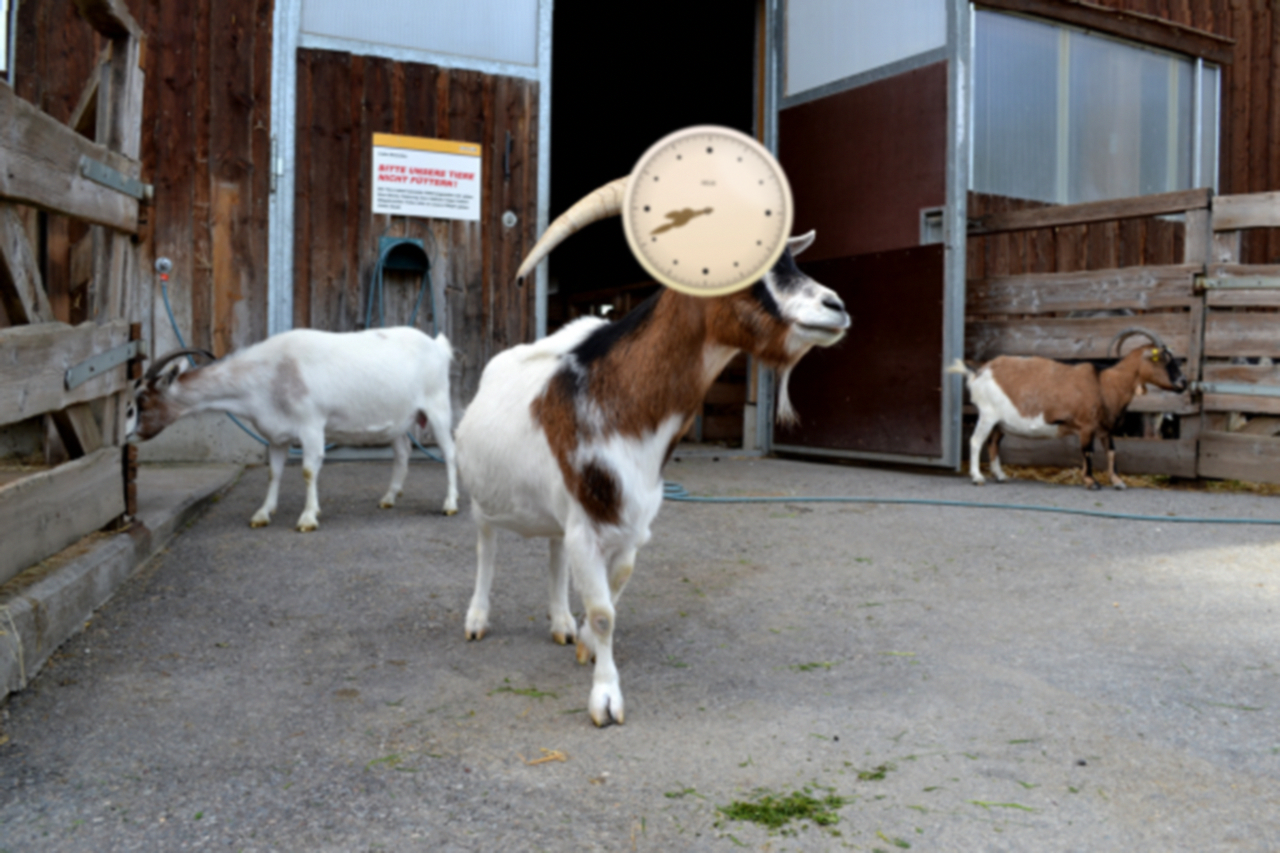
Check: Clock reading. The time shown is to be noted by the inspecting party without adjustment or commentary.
8:41
